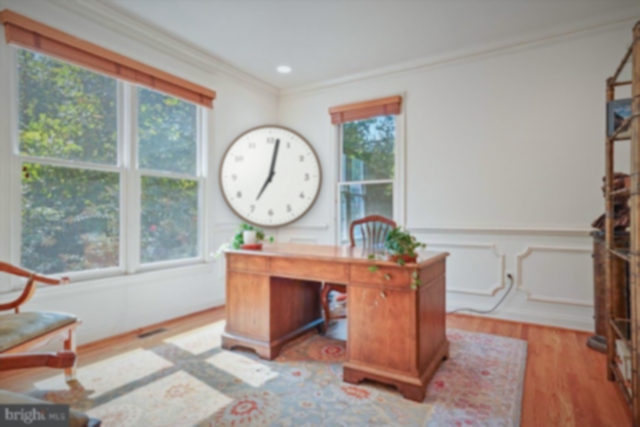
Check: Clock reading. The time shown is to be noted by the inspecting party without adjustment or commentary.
7:02
